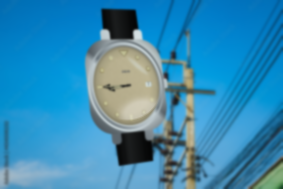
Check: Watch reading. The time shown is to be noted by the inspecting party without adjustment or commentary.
8:45
